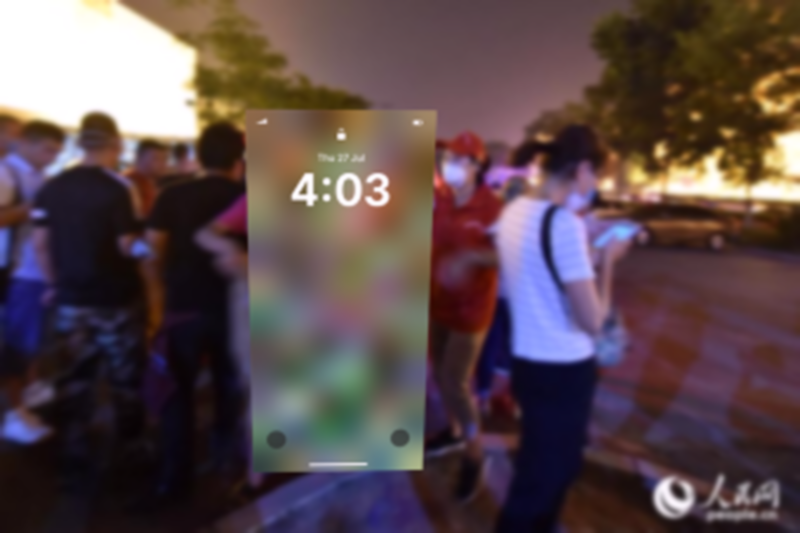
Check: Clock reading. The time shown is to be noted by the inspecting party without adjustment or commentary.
4:03
